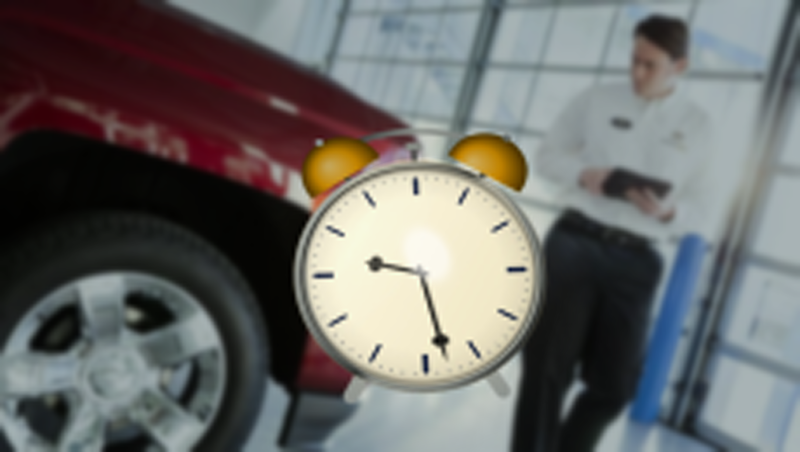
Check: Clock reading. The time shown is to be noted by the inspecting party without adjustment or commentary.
9:28
